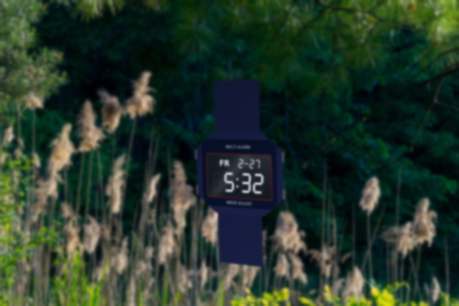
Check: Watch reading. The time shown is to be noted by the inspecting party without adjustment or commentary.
5:32
